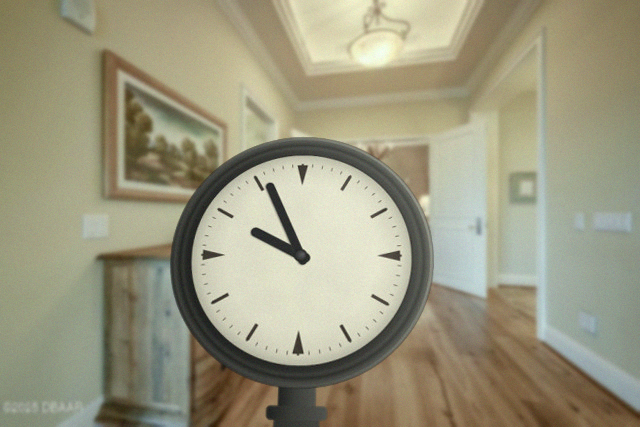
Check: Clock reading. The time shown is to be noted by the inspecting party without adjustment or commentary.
9:56
